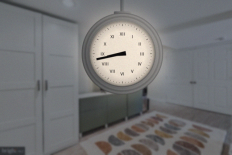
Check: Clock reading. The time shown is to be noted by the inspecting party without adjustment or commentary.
8:43
